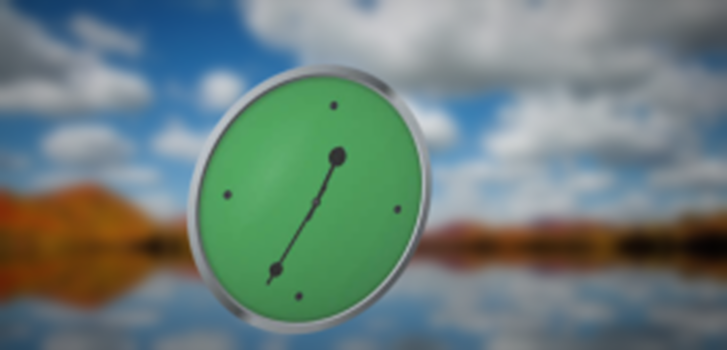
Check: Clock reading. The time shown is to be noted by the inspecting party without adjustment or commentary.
12:34
